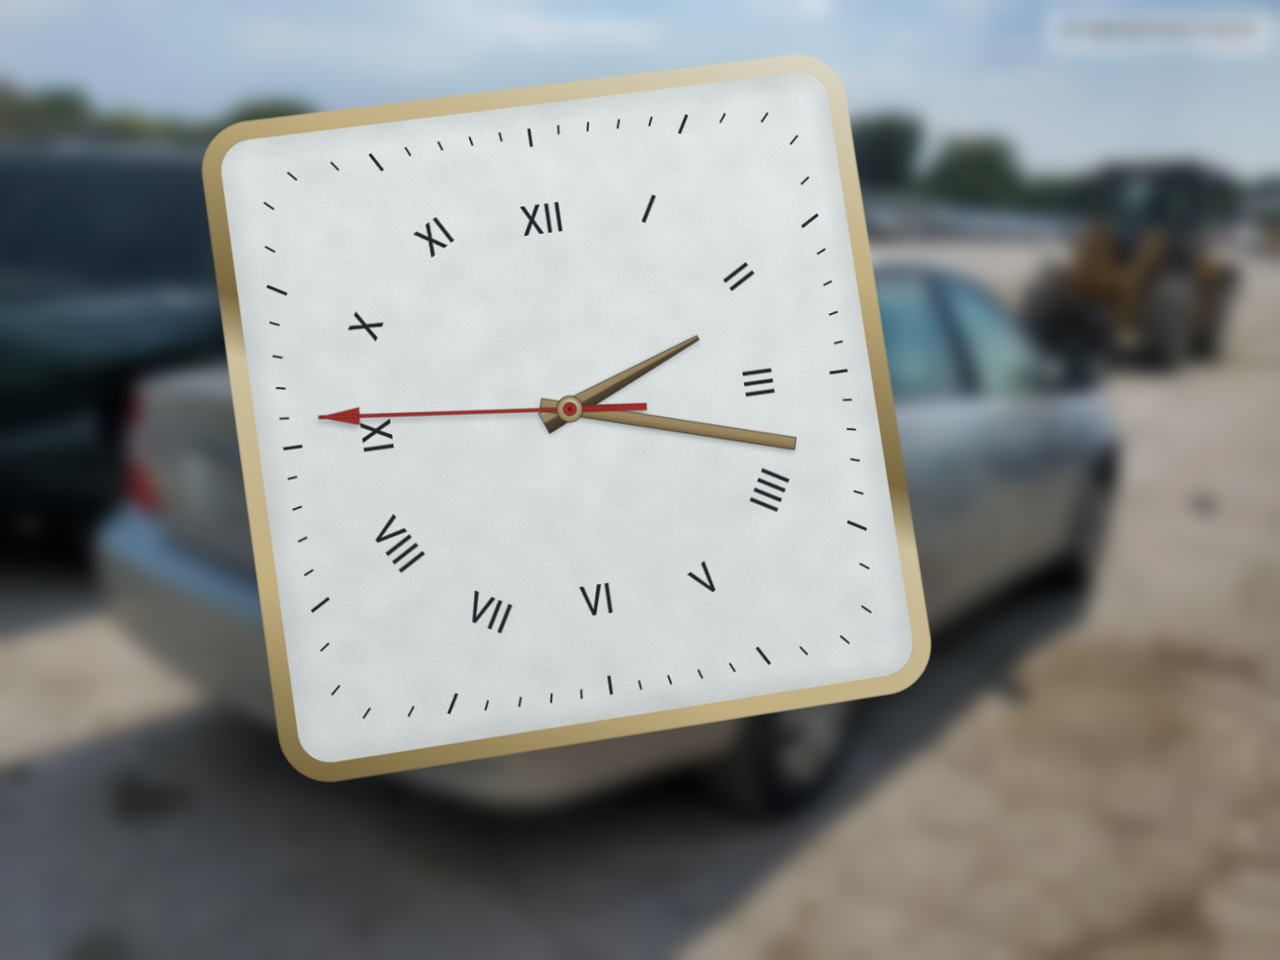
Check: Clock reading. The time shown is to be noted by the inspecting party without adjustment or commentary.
2:17:46
